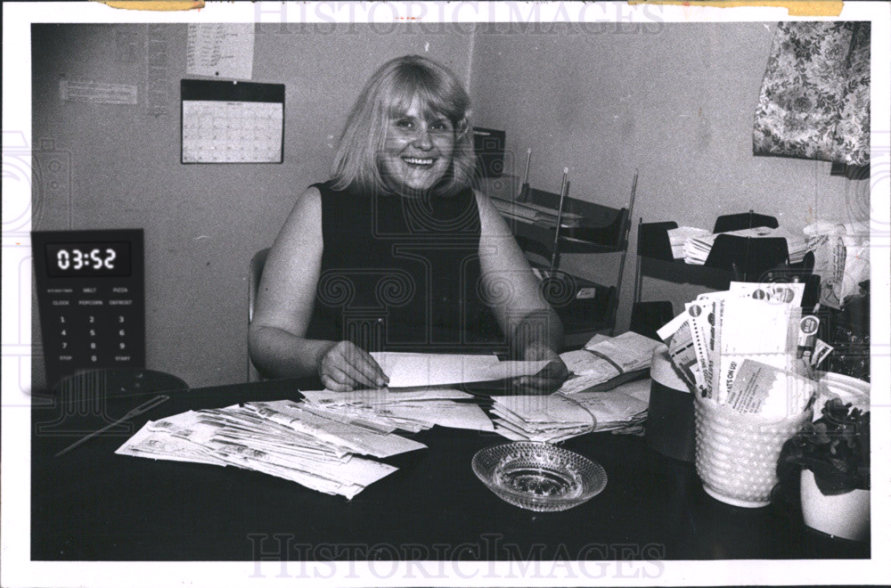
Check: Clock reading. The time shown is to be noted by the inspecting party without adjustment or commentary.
3:52
